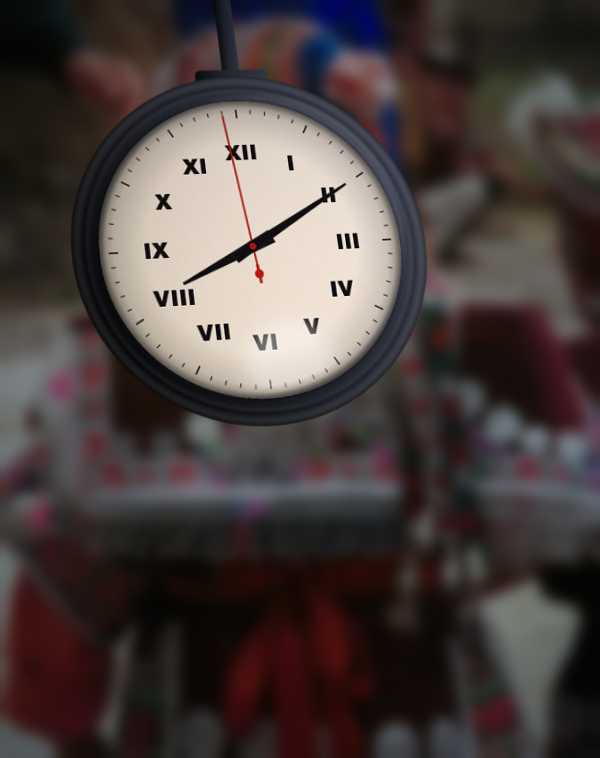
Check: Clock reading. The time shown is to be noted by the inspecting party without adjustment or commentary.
8:09:59
